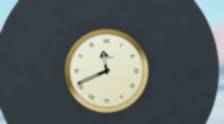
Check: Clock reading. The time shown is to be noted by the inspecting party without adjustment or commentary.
11:41
